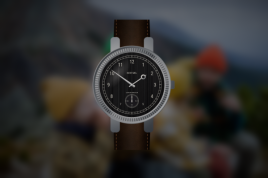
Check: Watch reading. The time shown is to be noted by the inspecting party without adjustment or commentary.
1:51
